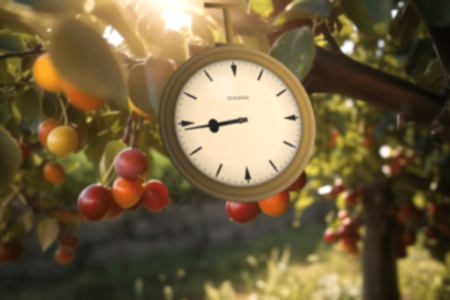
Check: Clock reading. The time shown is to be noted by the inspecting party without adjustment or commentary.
8:44
